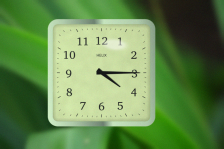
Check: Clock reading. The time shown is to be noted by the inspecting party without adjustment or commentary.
4:15
